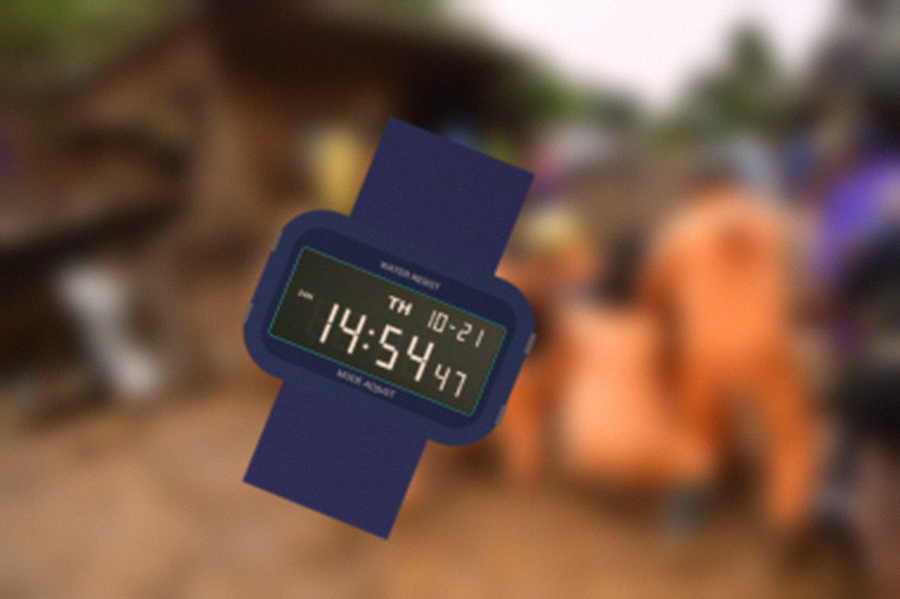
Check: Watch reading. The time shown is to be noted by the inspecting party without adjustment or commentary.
14:54:47
